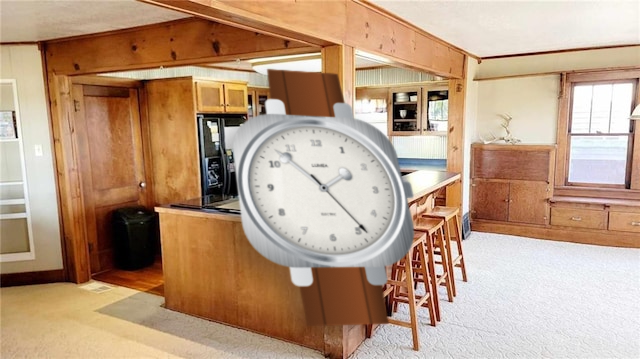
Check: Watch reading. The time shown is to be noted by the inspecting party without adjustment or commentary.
1:52:24
